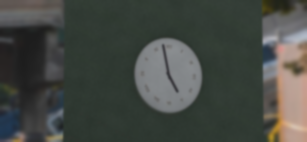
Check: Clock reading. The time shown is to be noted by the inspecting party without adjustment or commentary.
4:58
